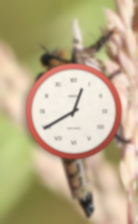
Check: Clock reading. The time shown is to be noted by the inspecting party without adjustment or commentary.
12:40
